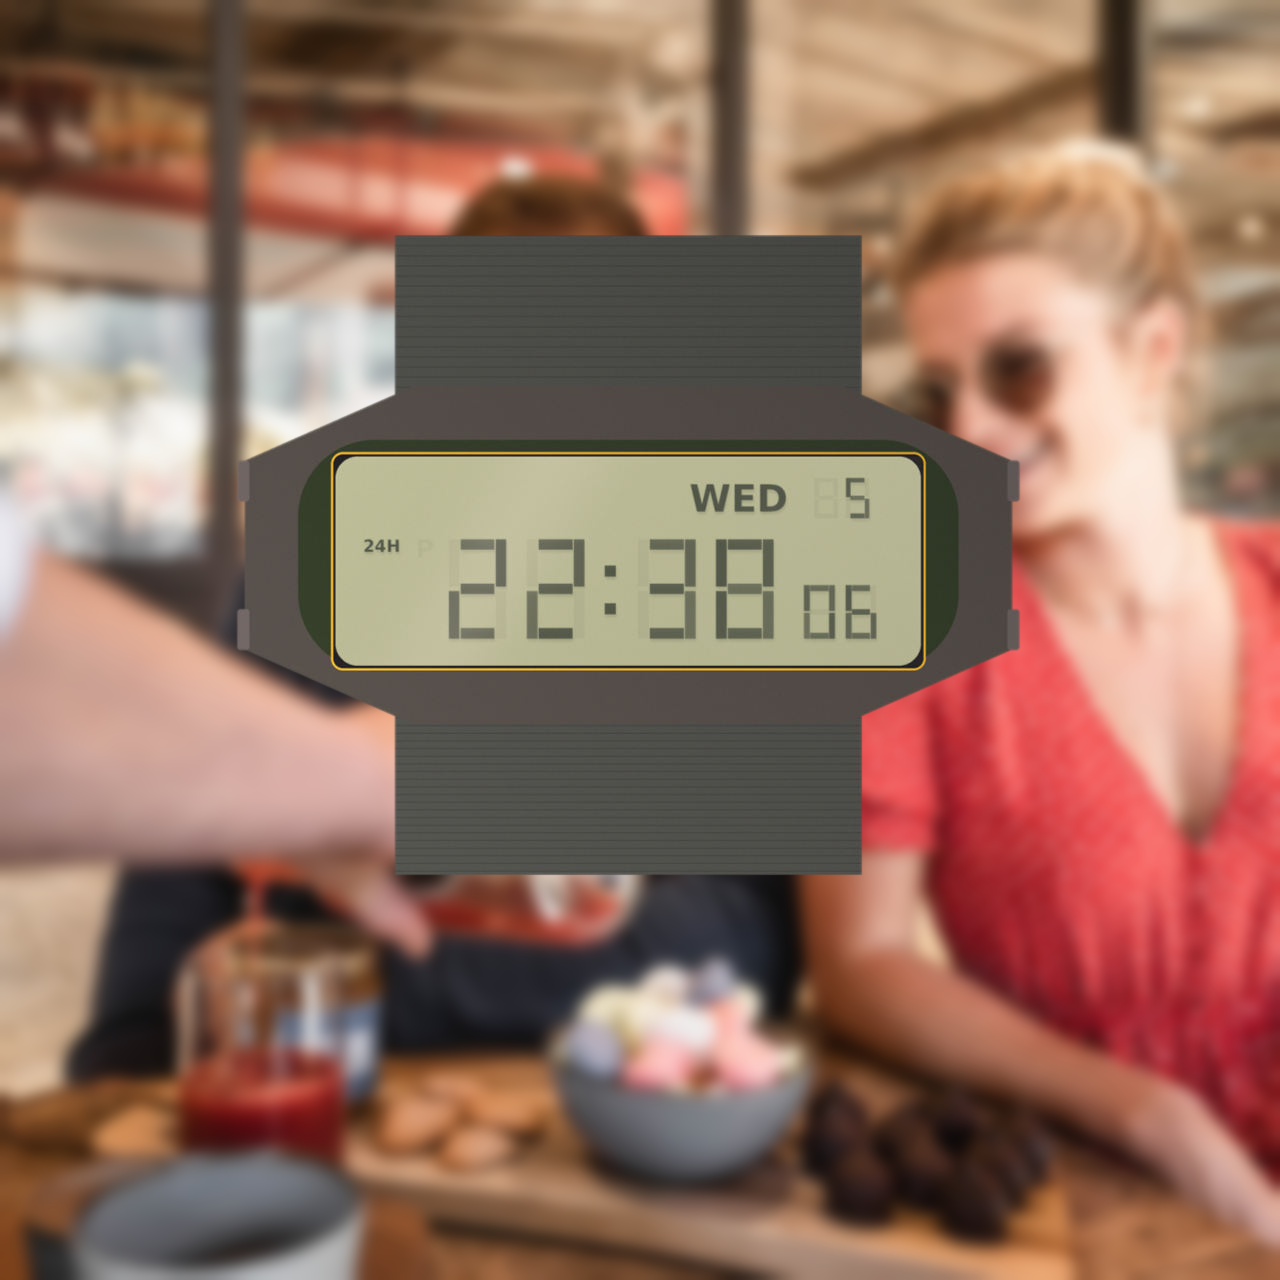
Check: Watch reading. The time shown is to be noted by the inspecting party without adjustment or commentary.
22:38:06
